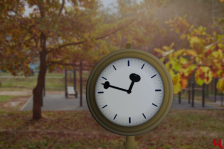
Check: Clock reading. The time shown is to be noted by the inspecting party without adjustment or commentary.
12:48
